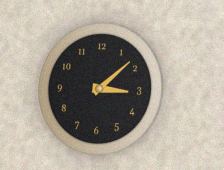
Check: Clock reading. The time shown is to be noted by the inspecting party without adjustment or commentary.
3:08
